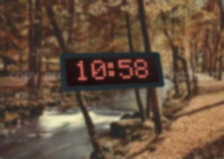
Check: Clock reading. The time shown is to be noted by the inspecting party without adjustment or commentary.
10:58
